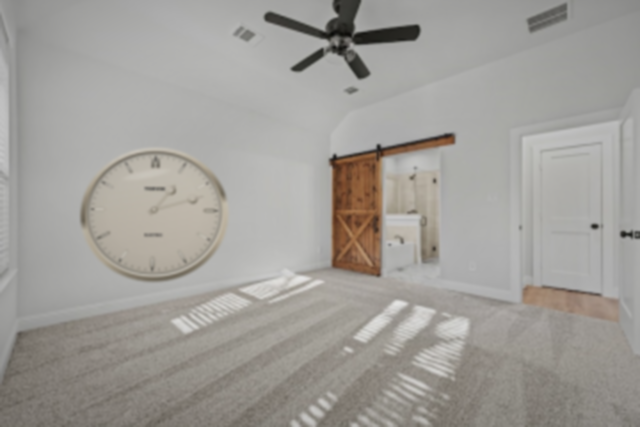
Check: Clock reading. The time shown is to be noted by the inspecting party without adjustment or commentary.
1:12
